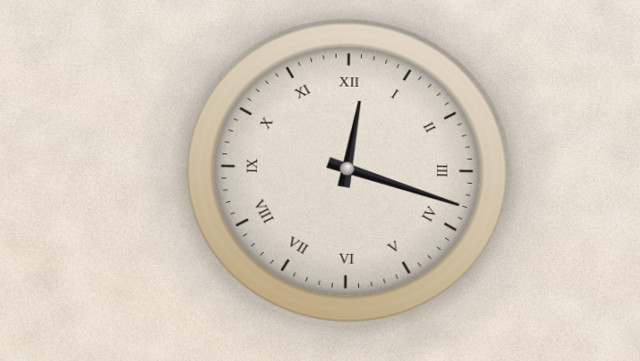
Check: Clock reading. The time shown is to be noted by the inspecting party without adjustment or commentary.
12:18
